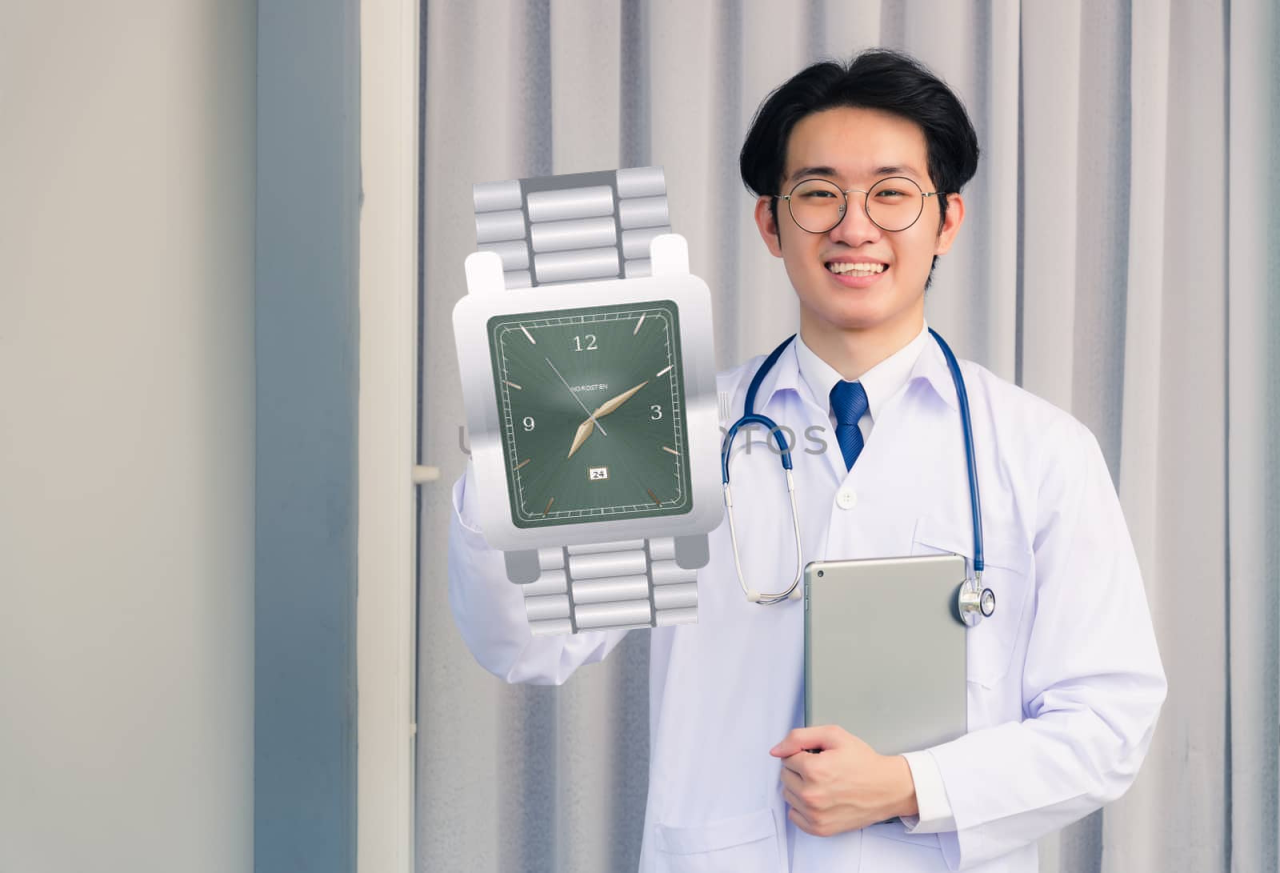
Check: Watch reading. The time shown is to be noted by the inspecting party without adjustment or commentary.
7:09:55
